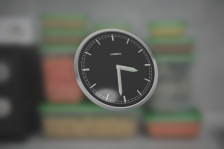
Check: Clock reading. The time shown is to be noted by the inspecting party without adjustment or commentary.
3:31
